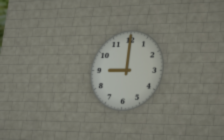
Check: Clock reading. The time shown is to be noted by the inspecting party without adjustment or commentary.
9:00
